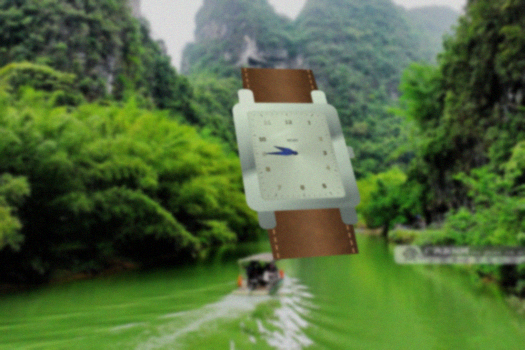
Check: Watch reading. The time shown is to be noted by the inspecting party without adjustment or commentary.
9:45
